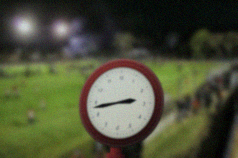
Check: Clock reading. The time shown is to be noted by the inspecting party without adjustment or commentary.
2:43
